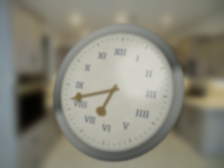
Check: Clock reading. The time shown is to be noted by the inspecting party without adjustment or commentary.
6:42
